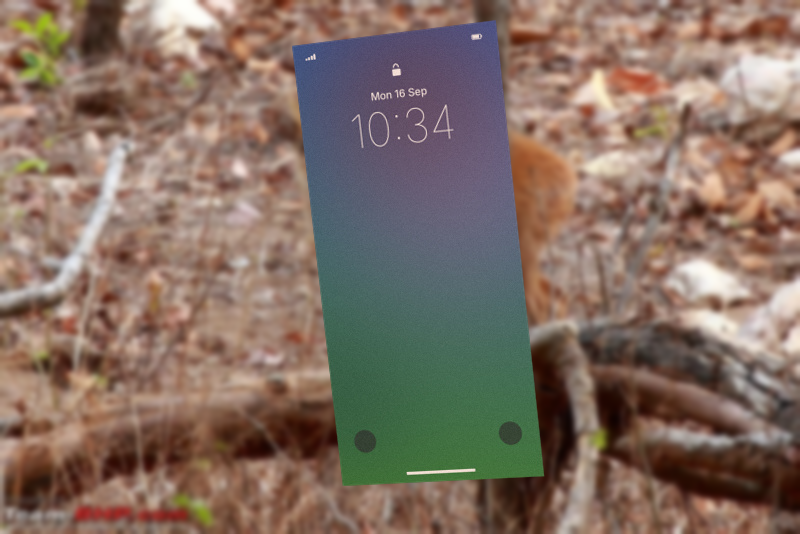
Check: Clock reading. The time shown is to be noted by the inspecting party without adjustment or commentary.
10:34
